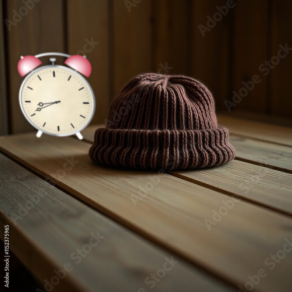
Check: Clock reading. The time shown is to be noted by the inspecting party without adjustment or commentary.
8:41
